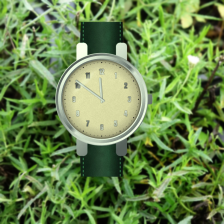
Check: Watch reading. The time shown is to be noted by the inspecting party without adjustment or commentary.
11:51
